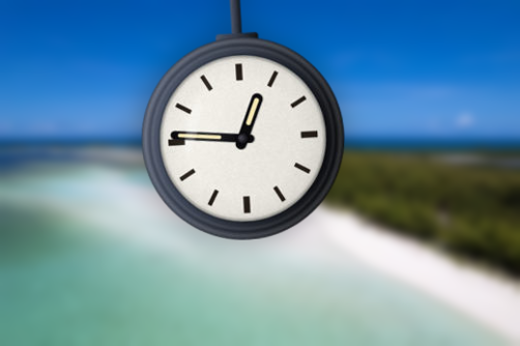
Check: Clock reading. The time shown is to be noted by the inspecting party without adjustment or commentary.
12:46
